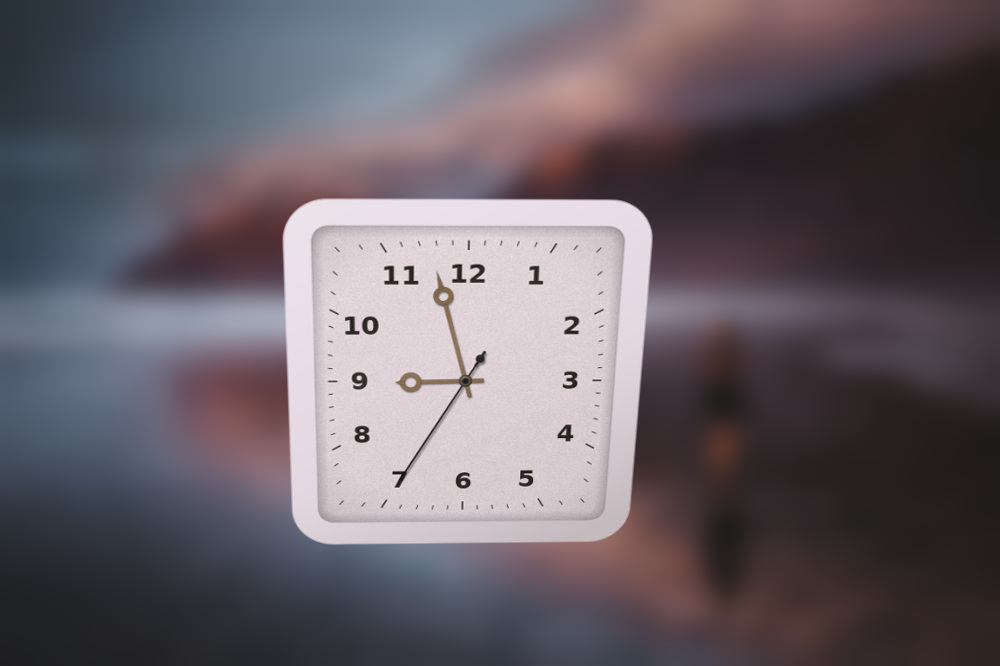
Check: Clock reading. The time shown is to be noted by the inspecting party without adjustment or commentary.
8:57:35
